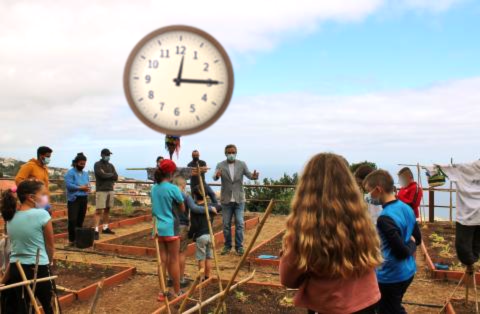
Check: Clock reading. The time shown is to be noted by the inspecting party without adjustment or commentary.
12:15
